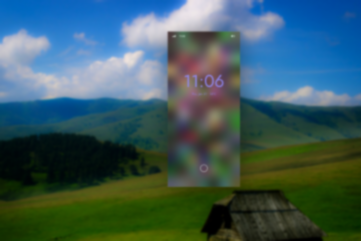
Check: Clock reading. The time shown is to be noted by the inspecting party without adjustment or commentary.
11:06
